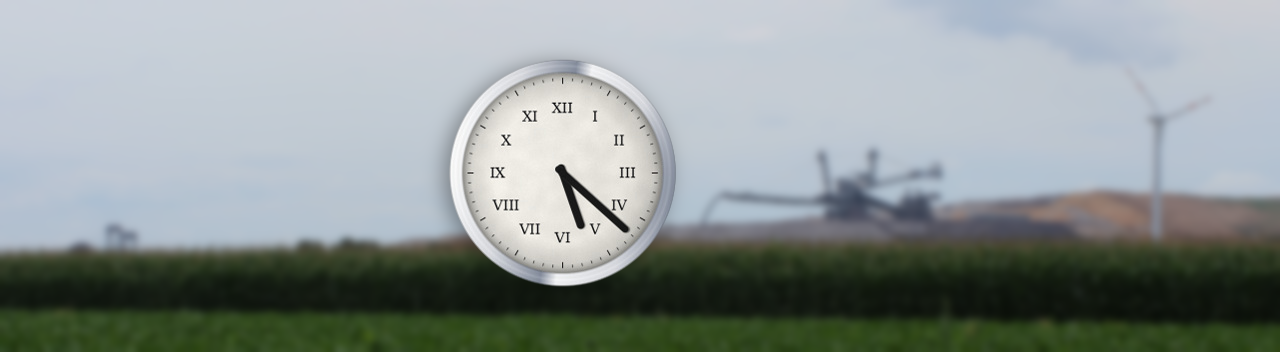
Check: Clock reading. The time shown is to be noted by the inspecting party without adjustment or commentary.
5:22
